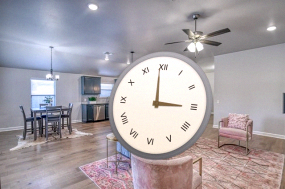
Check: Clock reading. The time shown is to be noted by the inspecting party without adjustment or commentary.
2:59
